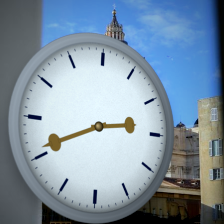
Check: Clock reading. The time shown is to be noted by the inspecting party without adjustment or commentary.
2:41
